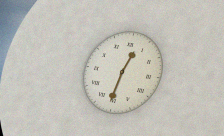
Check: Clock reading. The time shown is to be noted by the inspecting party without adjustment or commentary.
12:31
